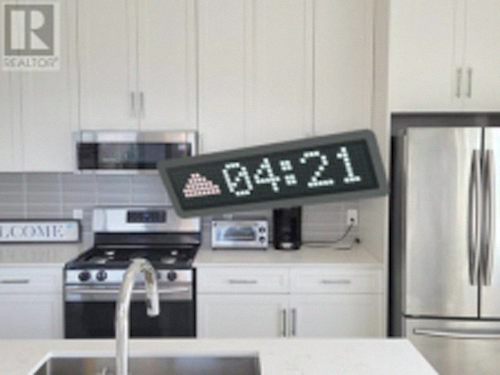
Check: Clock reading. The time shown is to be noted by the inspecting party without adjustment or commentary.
4:21
